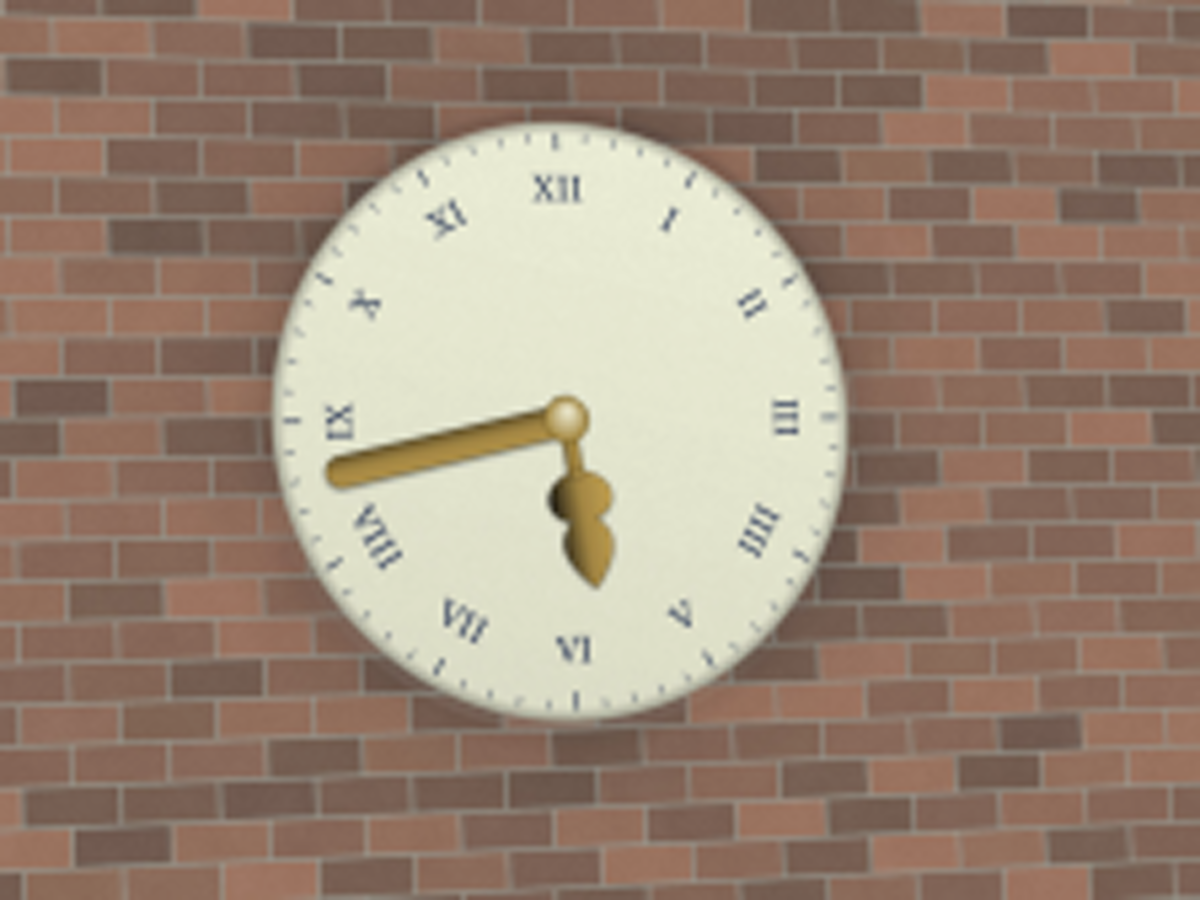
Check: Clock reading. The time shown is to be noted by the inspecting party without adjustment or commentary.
5:43
